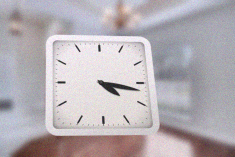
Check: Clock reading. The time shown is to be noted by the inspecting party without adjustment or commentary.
4:17
